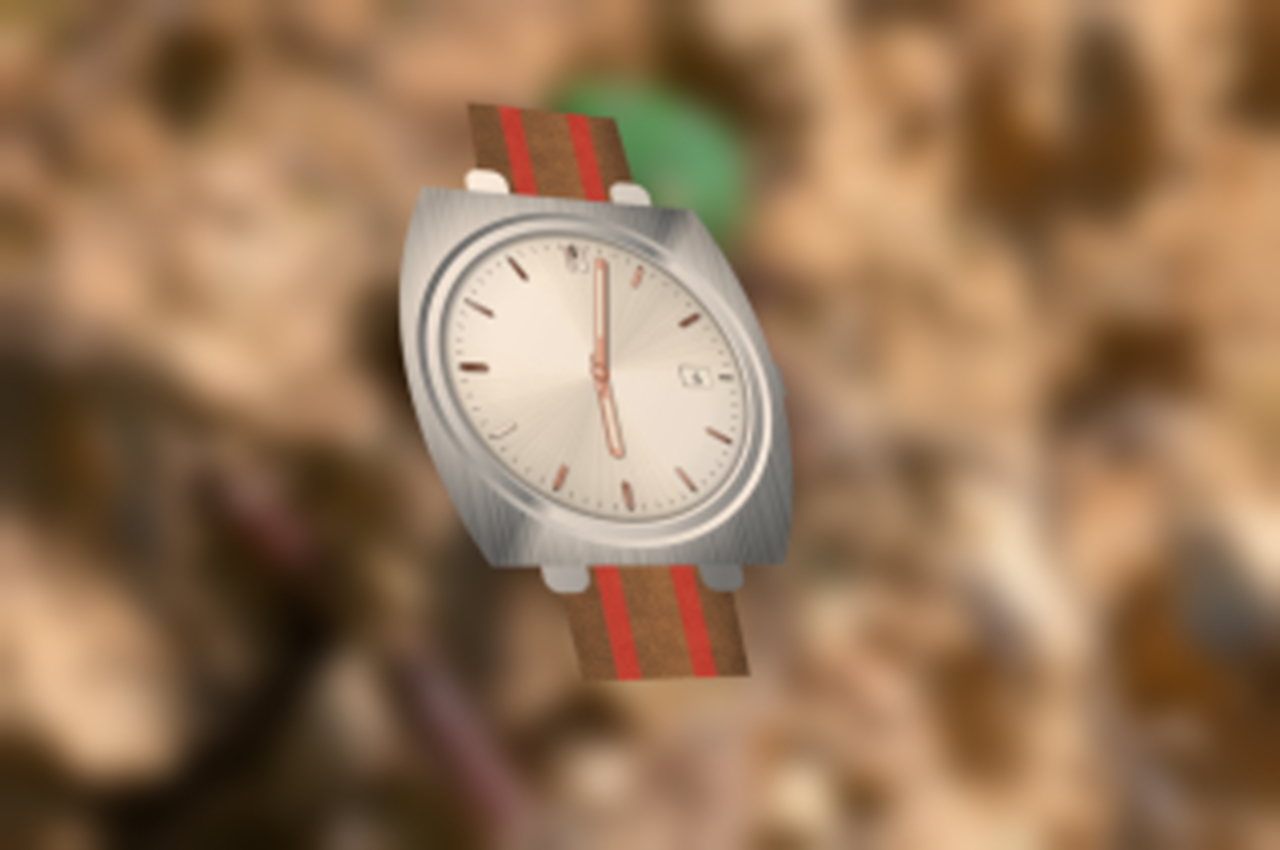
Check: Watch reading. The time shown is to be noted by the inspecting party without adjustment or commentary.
6:02
